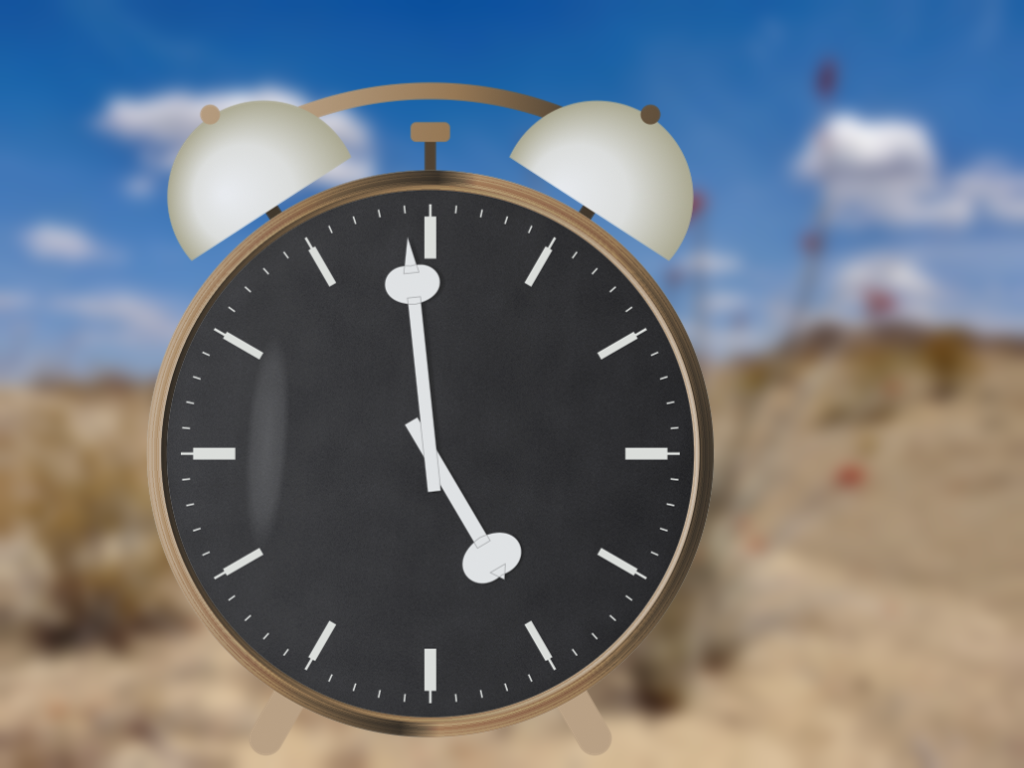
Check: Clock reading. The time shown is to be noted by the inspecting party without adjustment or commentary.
4:59
